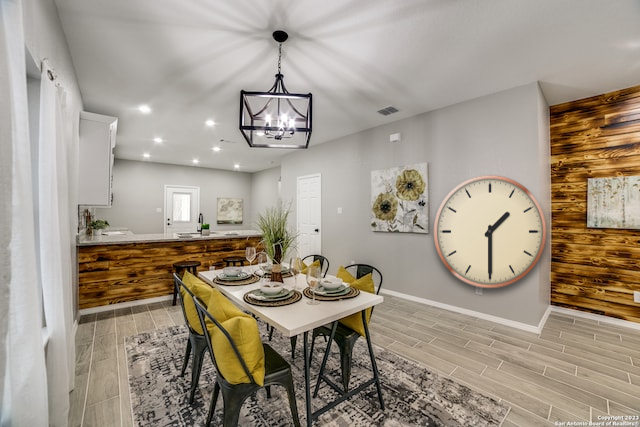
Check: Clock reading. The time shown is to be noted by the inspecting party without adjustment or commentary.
1:30
